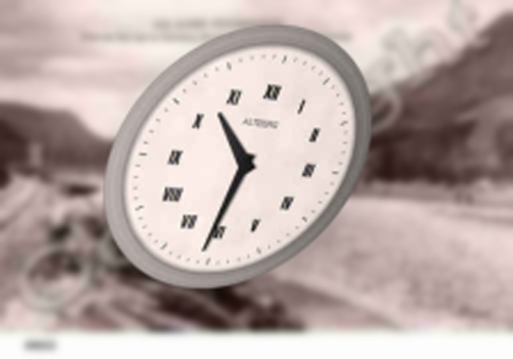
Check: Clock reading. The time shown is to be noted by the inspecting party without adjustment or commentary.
10:31
